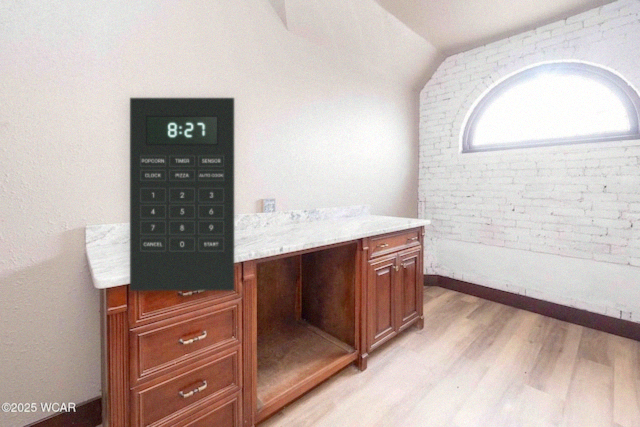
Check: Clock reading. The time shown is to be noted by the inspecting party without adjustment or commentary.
8:27
